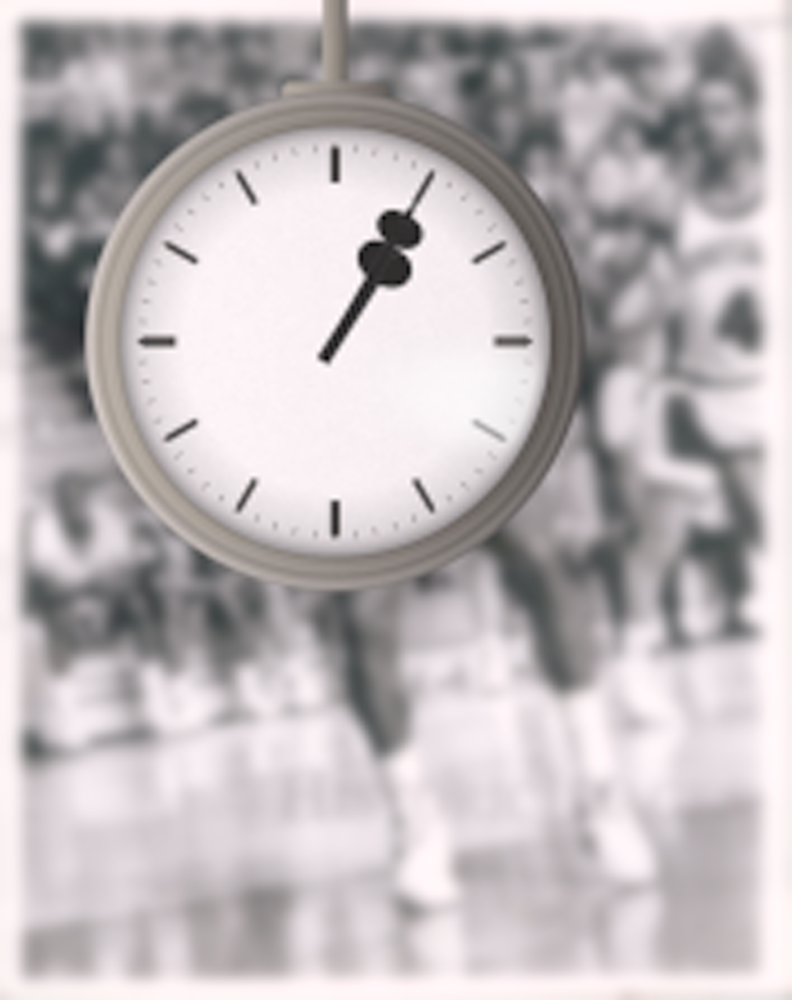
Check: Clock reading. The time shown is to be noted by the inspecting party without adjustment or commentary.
1:05
